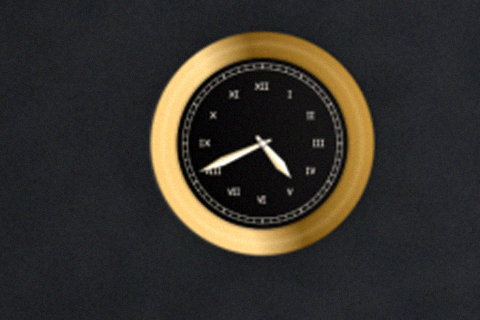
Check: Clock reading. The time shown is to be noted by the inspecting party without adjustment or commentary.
4:41
